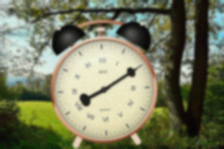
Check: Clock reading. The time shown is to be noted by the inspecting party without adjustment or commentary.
8:10
